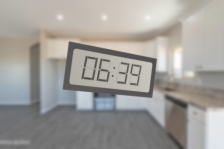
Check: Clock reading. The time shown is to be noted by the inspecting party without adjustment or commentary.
6:39
